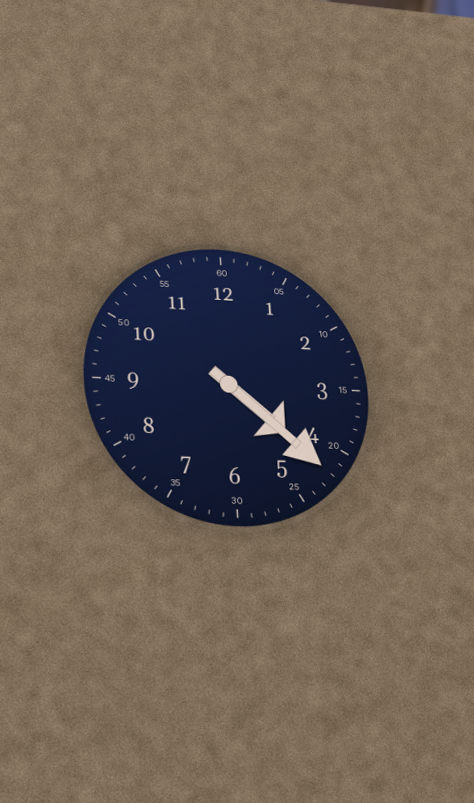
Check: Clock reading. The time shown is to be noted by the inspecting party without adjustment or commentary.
4:22
